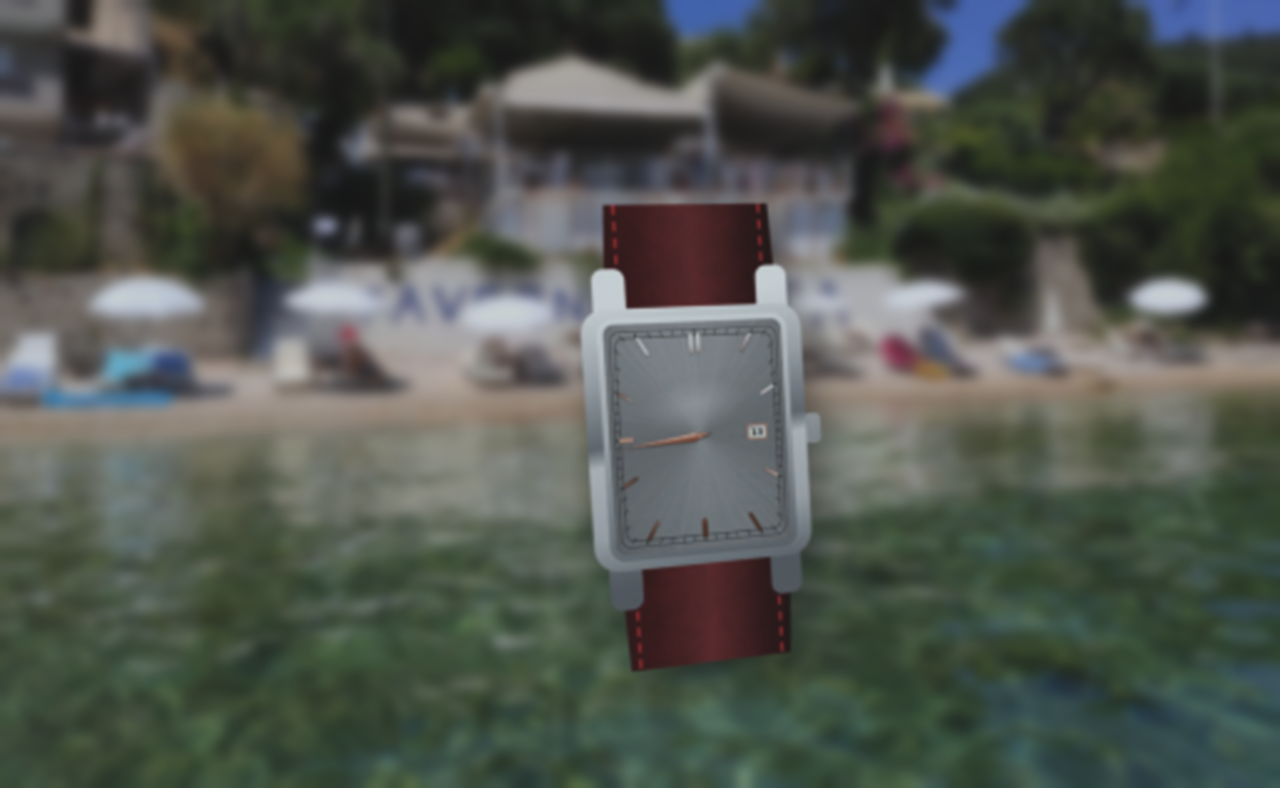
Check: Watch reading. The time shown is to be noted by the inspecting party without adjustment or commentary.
8:44
